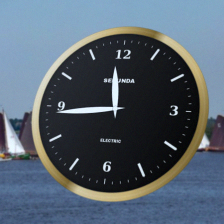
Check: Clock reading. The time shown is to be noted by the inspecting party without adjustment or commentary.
11:44
